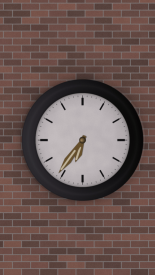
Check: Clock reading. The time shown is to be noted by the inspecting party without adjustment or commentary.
6:36
